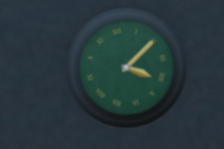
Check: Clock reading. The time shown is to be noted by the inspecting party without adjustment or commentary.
4:10
